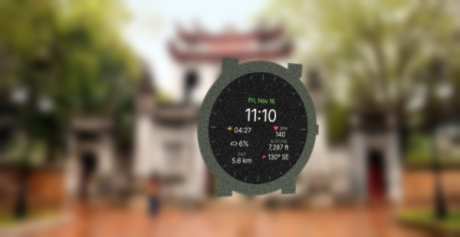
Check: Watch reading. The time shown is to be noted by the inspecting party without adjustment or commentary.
11:10
